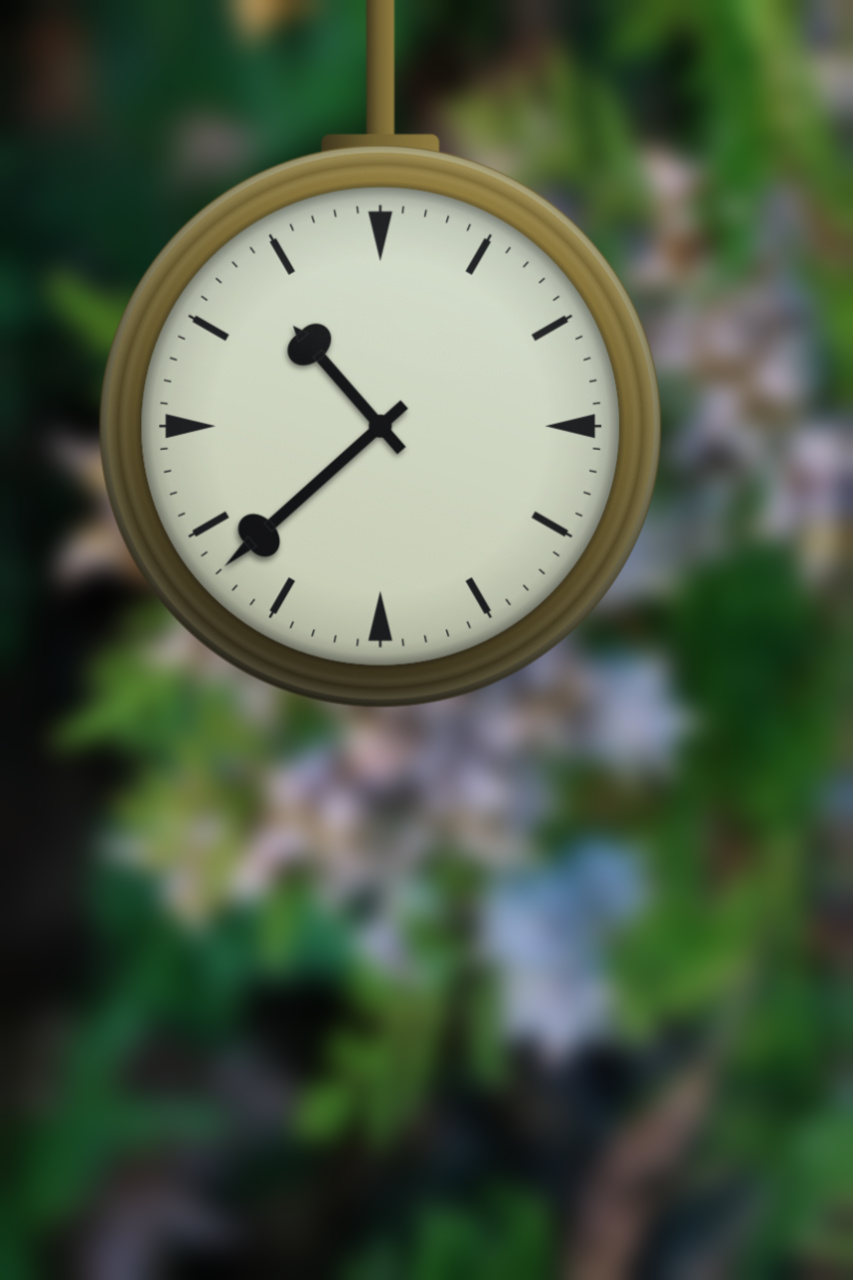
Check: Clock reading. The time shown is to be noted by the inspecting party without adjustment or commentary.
10:38
